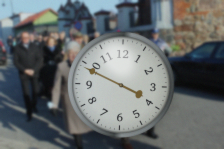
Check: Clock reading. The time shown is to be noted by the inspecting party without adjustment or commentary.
3:49
